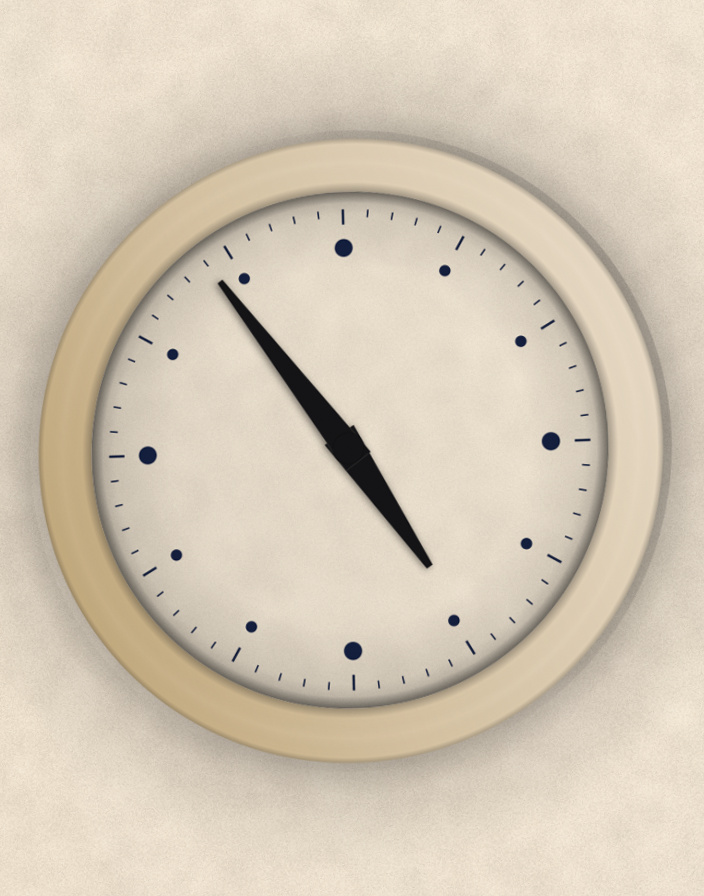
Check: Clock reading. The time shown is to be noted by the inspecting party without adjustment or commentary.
4:54
